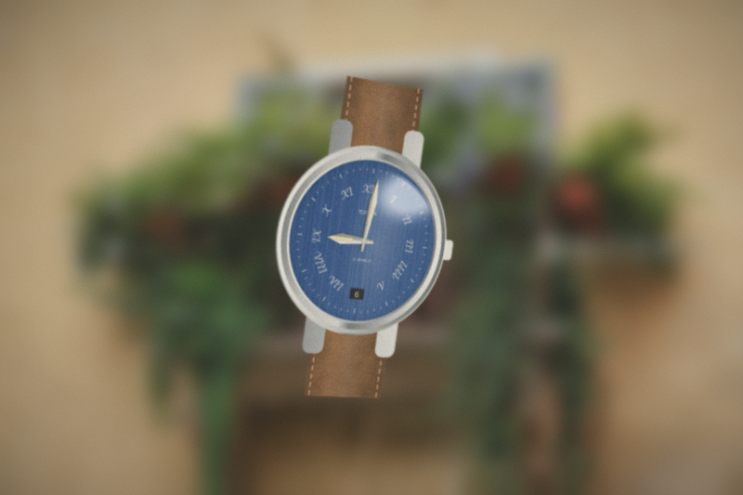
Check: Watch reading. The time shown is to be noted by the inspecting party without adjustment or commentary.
9:01
